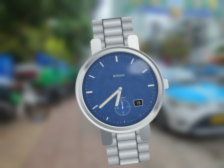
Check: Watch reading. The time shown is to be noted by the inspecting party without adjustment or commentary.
6:39
